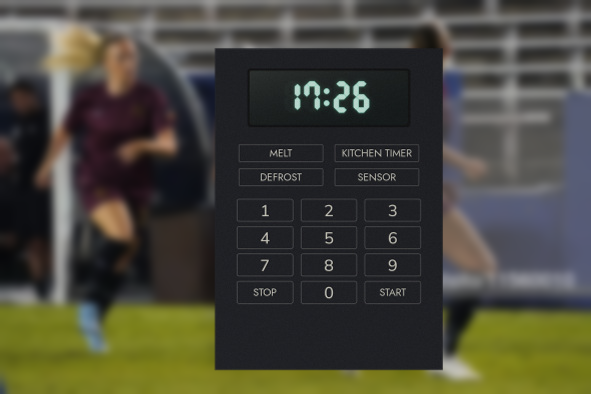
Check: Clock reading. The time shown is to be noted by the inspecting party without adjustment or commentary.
17:26
